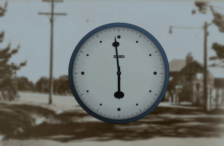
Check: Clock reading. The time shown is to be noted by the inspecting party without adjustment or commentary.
5:59
